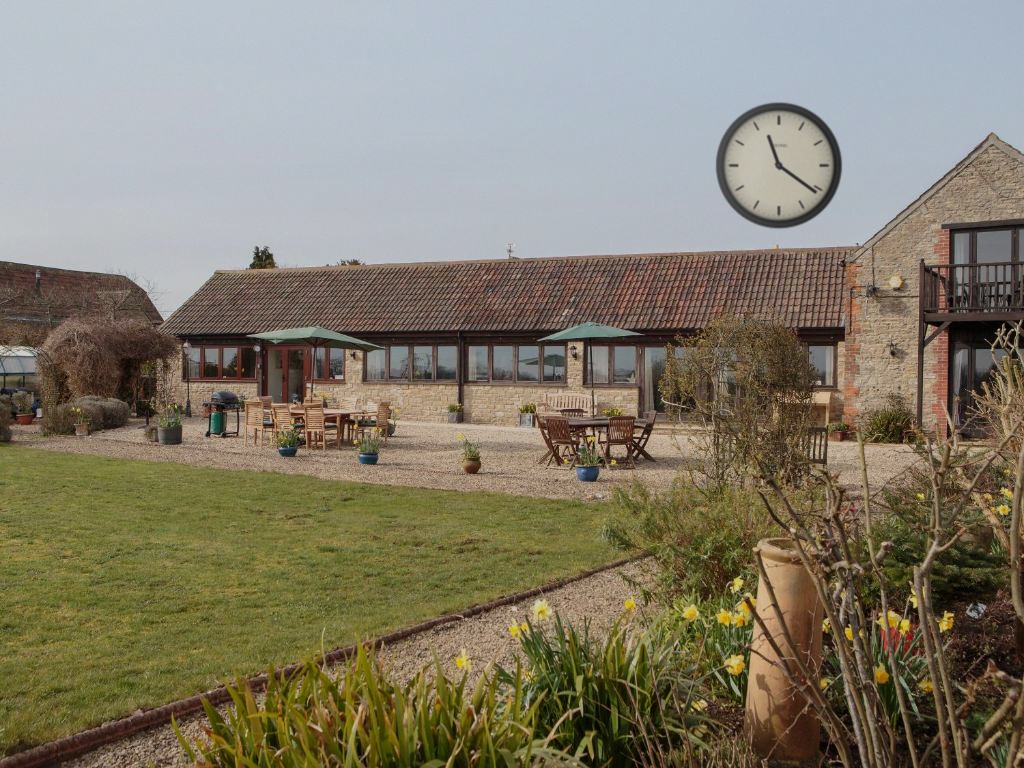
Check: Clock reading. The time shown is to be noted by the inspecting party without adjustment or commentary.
11:21
